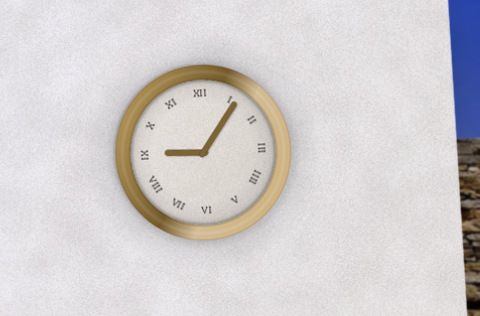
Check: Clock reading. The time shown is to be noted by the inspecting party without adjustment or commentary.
9:06
